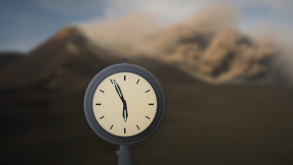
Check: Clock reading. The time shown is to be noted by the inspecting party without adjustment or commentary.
5:56
